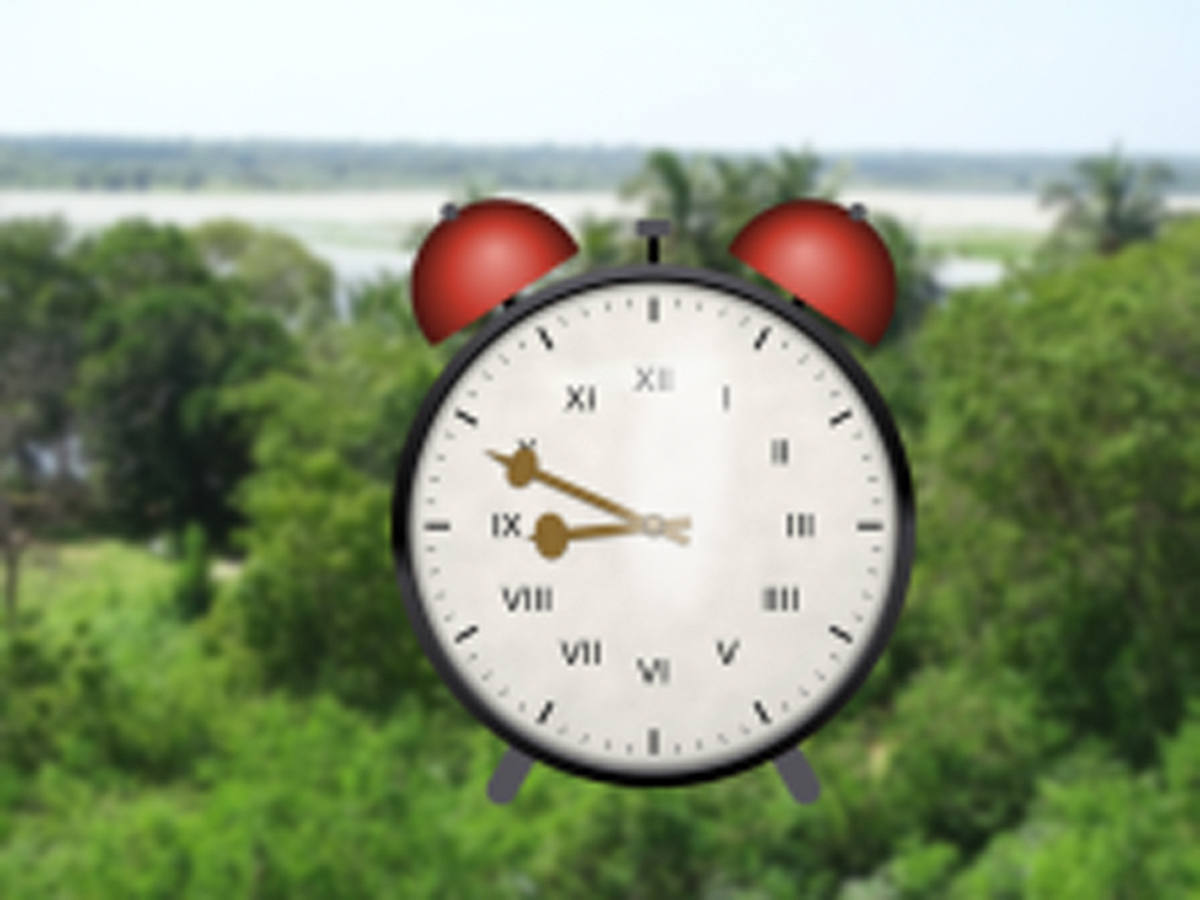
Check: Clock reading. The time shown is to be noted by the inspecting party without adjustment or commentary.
8:49
